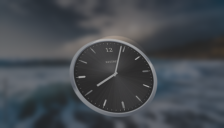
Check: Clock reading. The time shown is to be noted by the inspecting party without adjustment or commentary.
8:04
